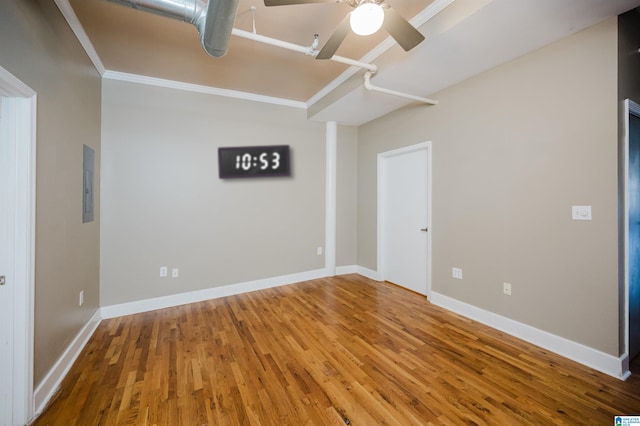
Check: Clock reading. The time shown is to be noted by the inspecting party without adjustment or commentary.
10:53
